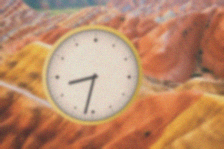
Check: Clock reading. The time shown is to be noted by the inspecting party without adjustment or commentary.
8:32
